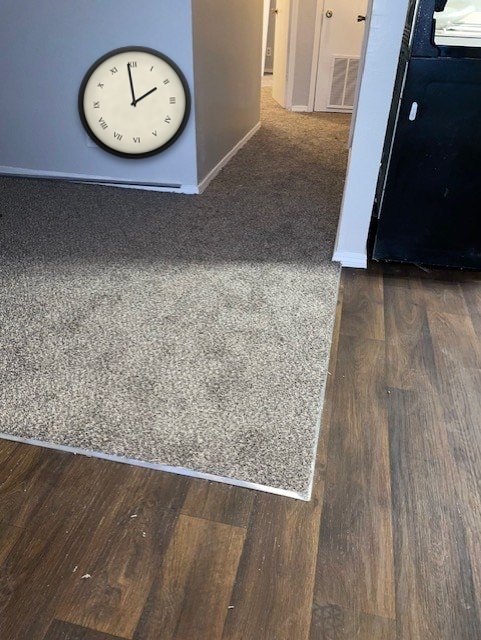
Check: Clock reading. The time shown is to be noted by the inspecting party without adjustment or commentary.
1:59
